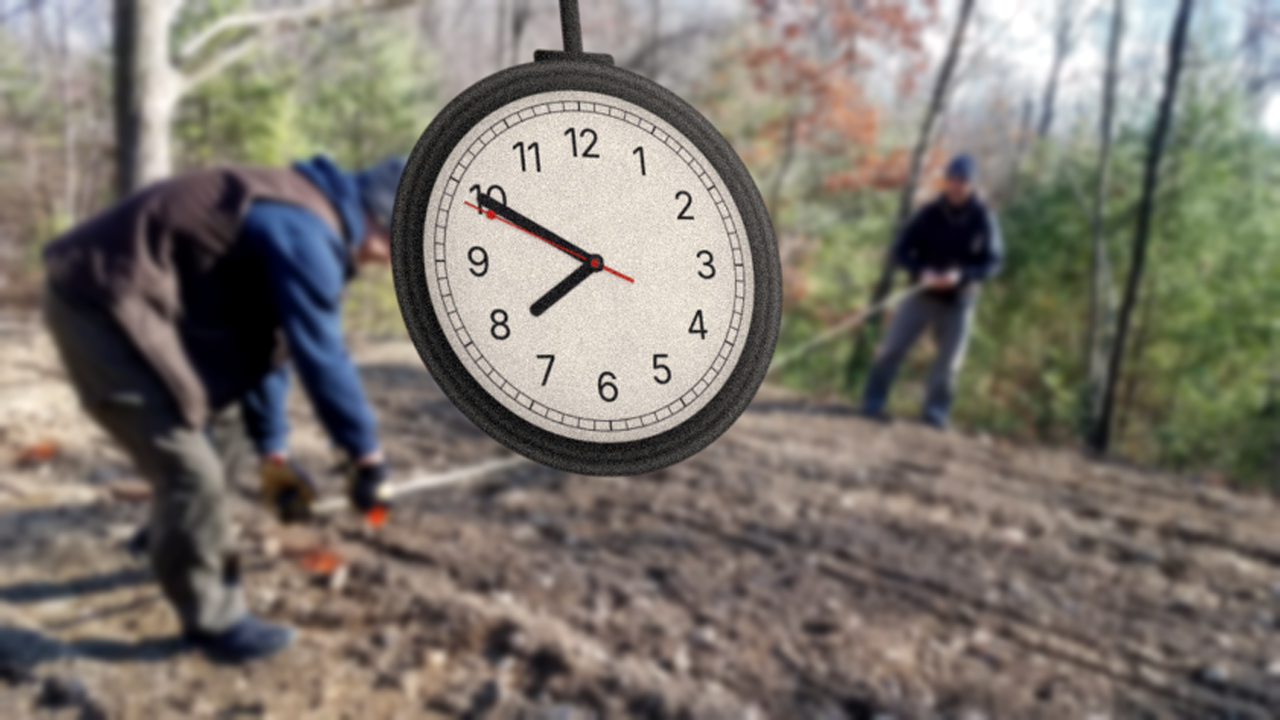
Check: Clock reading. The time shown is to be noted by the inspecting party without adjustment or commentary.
7:49:49
